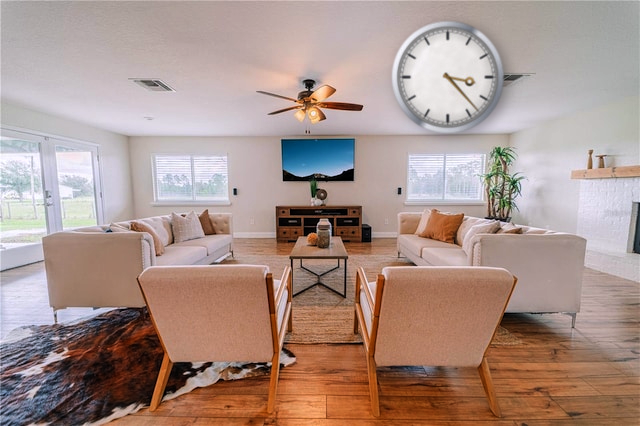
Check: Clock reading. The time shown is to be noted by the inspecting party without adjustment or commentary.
3:23
